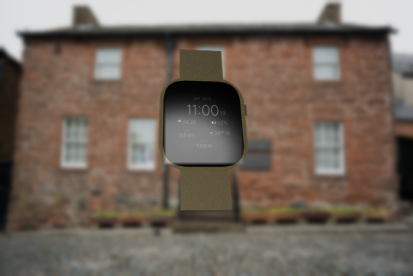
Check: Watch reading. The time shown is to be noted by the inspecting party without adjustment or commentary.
11:00
